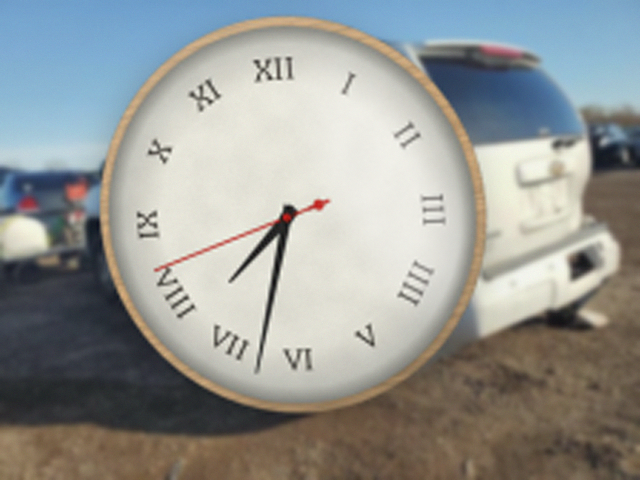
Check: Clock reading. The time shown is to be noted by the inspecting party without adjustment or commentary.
7:32:42
